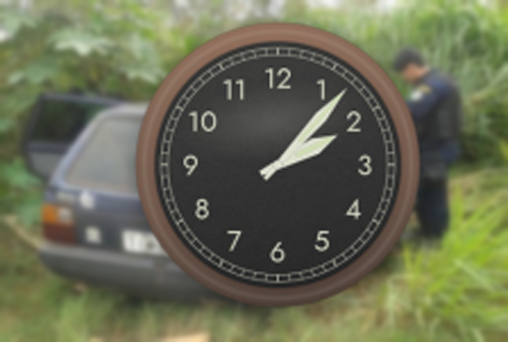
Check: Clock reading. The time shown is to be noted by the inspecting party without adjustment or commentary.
2:07
